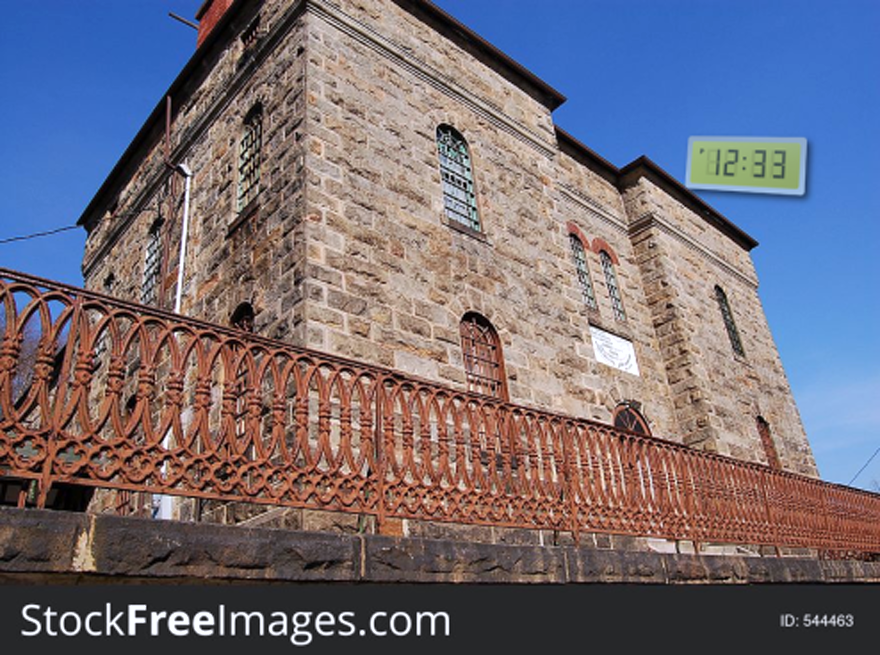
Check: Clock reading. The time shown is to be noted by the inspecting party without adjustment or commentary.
12:33
